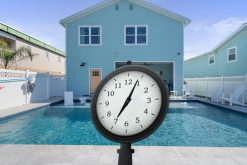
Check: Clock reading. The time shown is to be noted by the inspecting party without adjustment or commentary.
7:04
